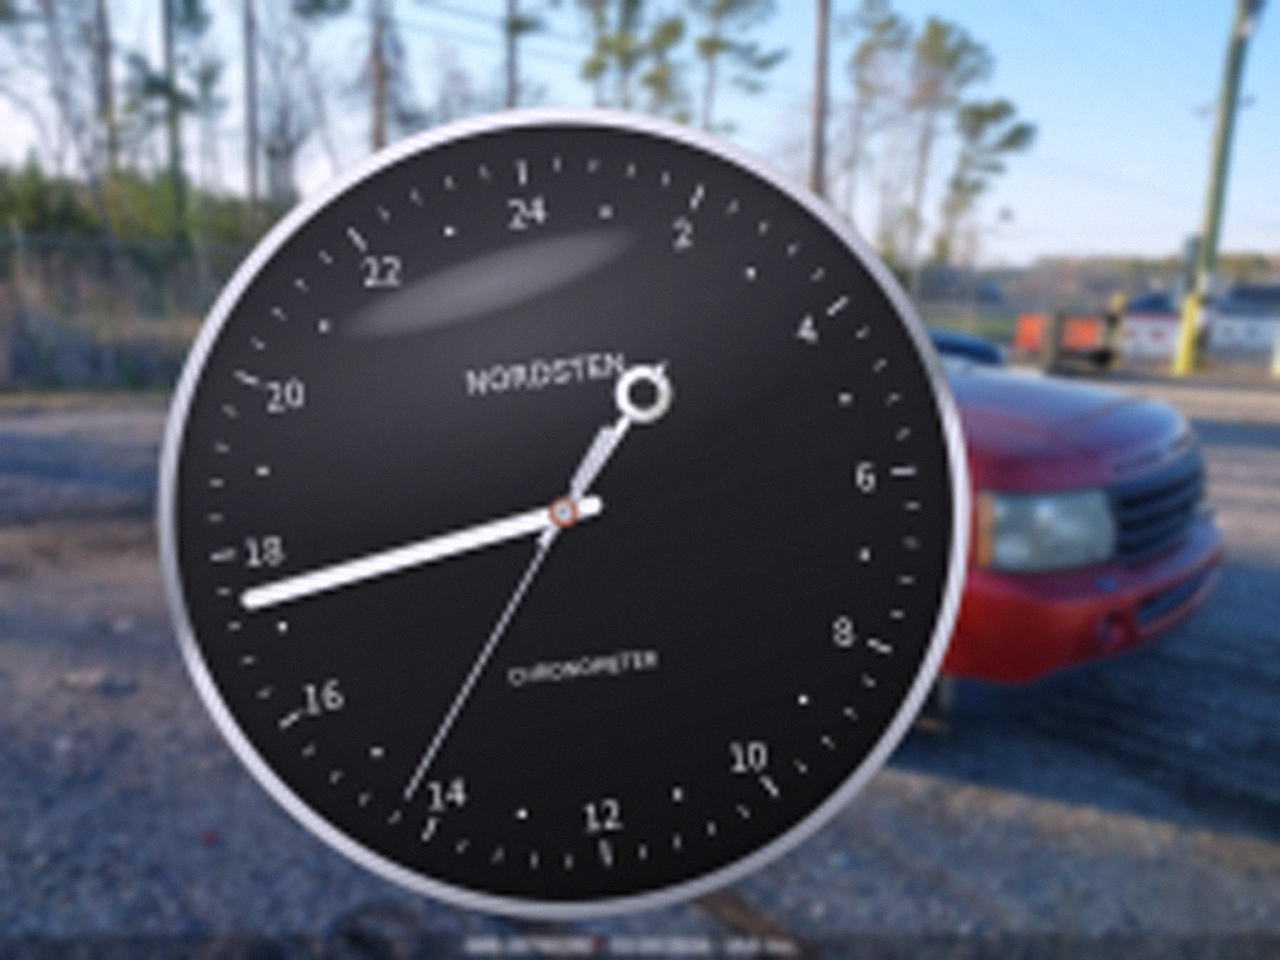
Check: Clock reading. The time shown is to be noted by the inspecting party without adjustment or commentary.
2:43:36
